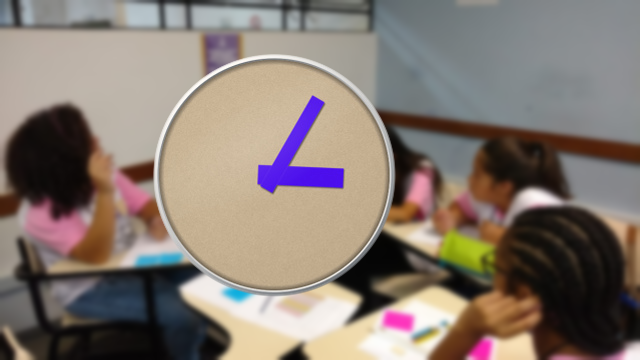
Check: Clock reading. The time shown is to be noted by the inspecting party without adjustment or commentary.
3:05
